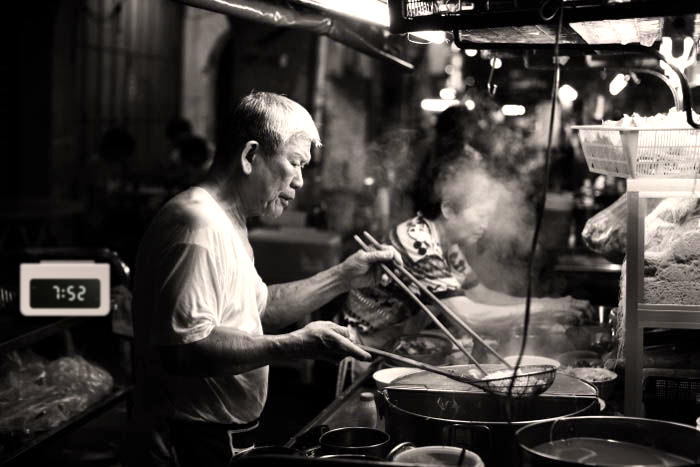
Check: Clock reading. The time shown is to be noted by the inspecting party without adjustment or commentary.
7:52
